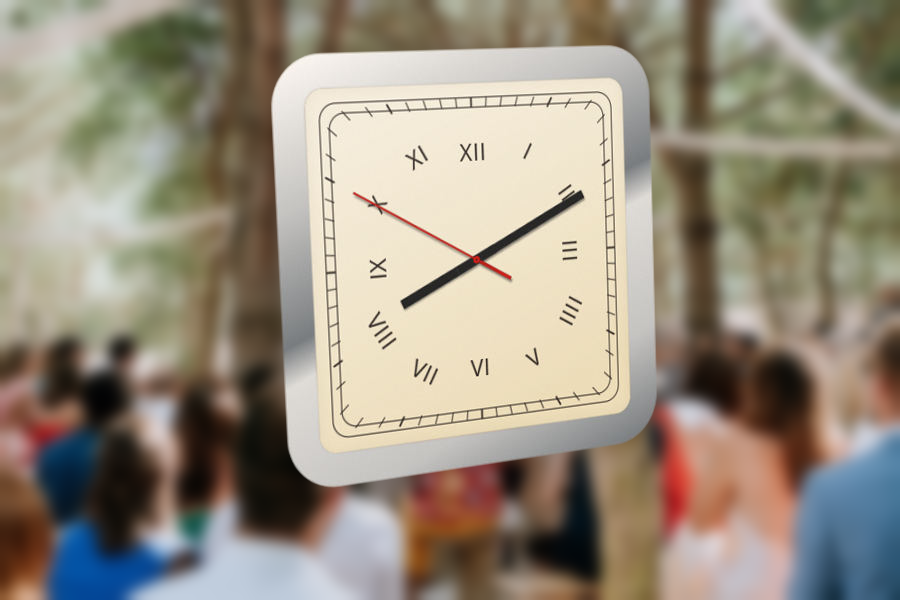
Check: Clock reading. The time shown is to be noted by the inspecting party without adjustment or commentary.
8:10:50
